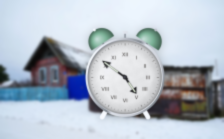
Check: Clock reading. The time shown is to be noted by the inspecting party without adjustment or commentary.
4:51
